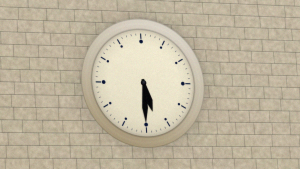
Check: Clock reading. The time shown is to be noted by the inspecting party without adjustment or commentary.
5:30
